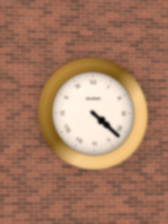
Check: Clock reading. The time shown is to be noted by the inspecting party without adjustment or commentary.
4:22
